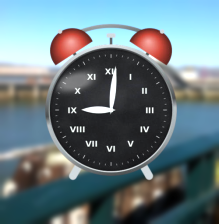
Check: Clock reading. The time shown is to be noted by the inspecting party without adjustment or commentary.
9:01
